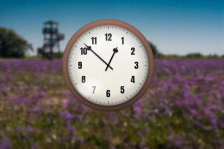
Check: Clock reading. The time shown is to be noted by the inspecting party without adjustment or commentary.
12:52
